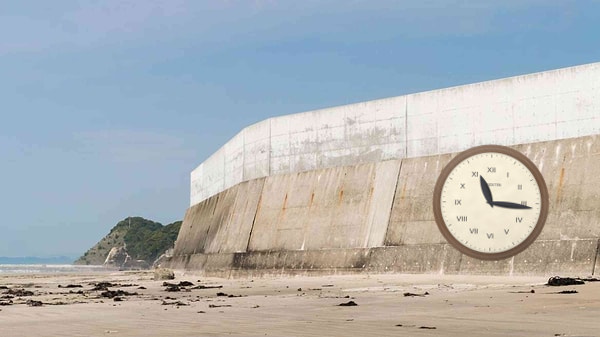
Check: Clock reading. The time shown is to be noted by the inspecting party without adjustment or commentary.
11:16
